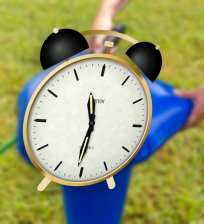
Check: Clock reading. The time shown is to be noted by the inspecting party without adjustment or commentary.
11:31
